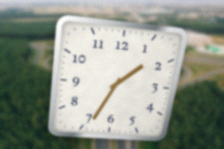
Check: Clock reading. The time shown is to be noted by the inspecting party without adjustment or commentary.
1:34
